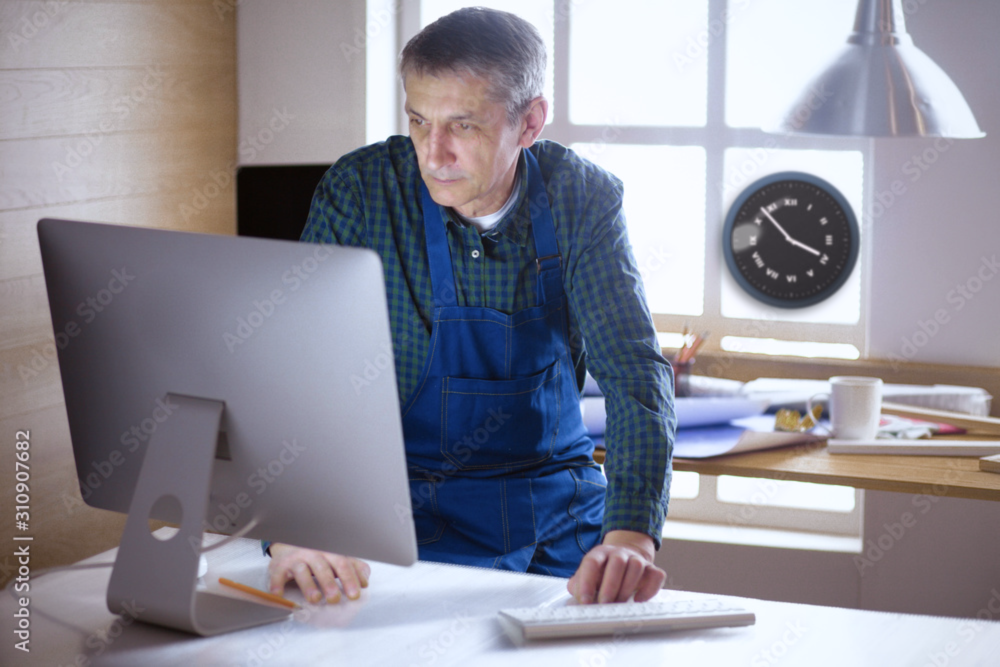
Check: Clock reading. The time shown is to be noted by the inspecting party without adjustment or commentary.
3:53
